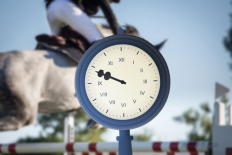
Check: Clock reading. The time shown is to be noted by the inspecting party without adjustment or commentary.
9:49
